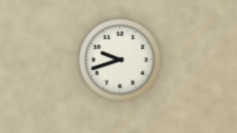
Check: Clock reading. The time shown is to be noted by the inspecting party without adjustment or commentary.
9:42
